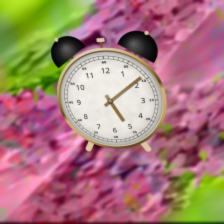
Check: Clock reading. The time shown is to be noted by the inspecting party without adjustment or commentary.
5:09
